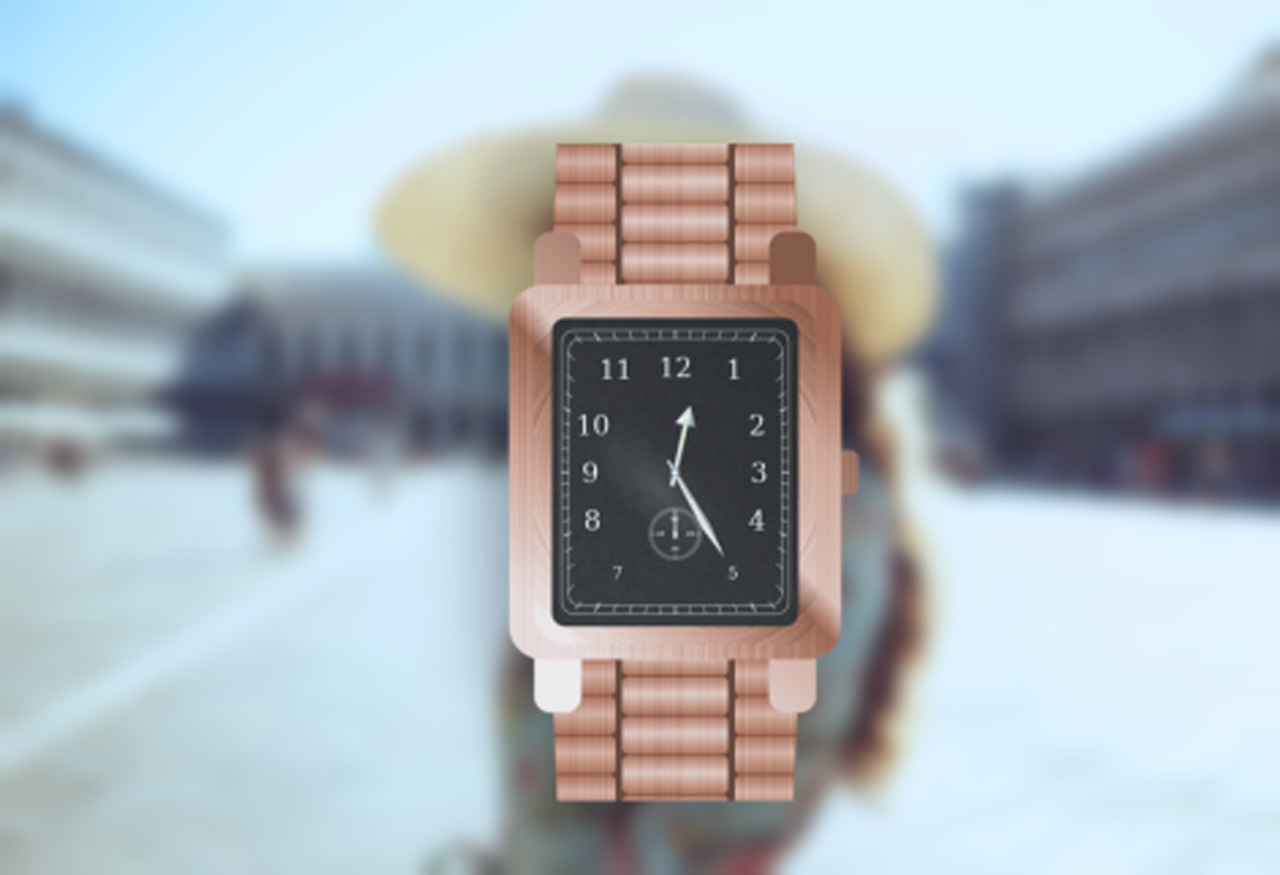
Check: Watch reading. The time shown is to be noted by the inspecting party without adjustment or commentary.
12:25
